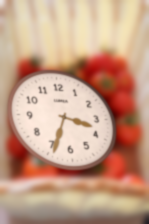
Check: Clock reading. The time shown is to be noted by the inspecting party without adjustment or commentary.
3:34
